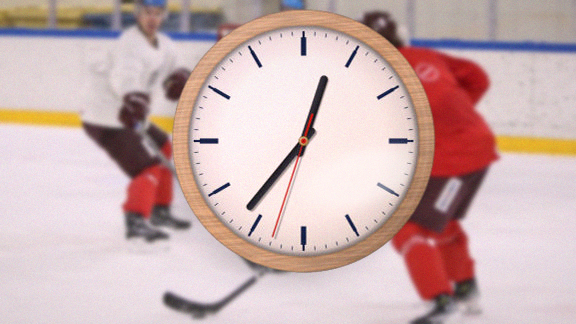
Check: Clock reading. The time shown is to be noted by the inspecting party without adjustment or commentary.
12:36:33
